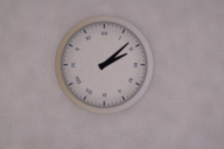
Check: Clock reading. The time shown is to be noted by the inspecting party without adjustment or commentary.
2:08
